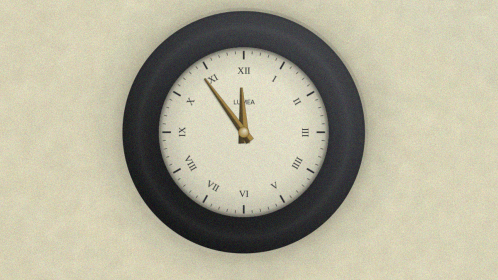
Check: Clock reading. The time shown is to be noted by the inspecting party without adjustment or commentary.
11:54
